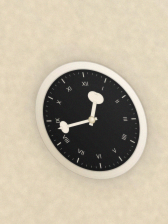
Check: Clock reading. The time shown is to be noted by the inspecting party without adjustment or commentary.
12:43
